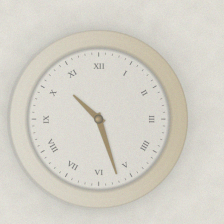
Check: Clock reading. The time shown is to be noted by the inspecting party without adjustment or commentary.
10:27
